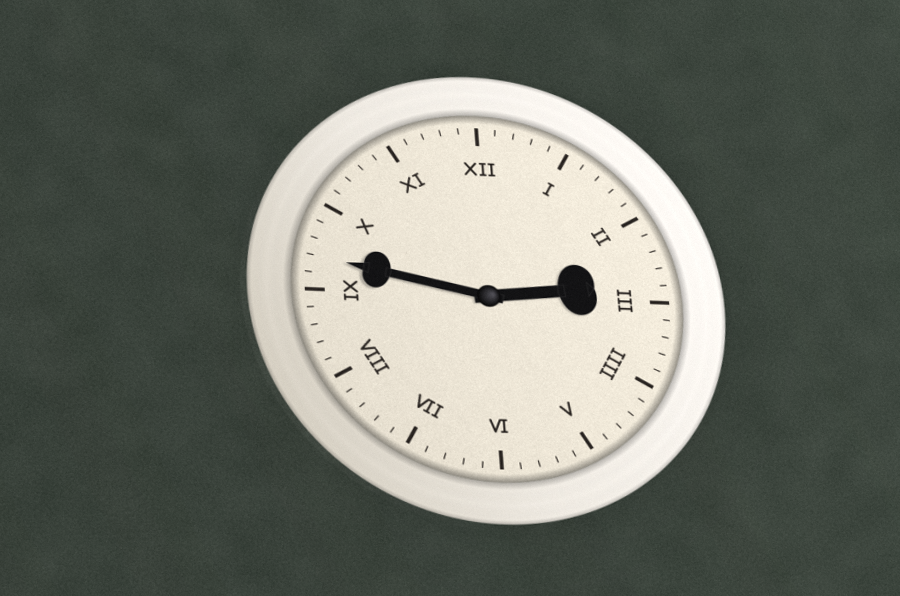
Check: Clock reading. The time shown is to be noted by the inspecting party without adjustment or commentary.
2:47
